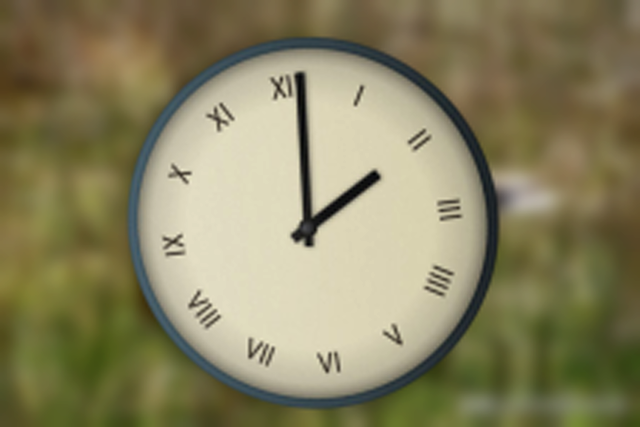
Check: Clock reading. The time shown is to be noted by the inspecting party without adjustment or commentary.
2:01
